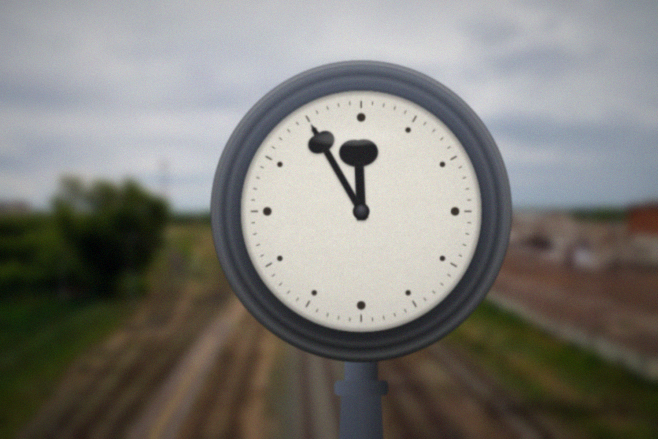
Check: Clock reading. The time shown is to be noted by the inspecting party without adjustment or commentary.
11:55
